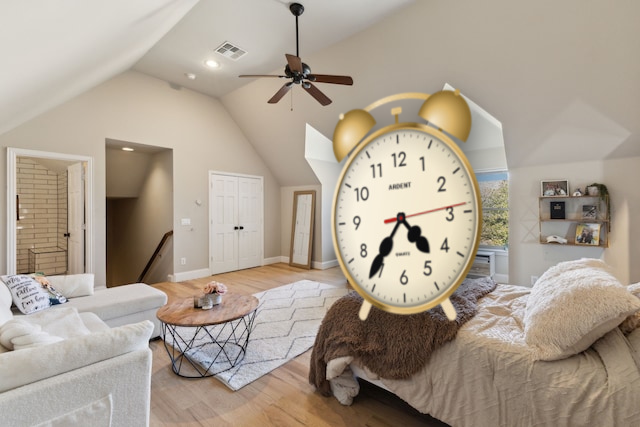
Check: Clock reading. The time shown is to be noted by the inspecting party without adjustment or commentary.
4:36:14
